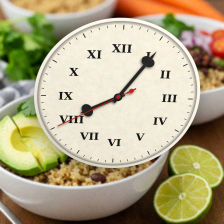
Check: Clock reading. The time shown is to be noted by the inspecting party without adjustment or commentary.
8:05:40
